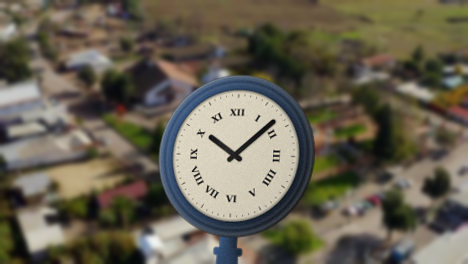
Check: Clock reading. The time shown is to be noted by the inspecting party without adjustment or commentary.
10:08
